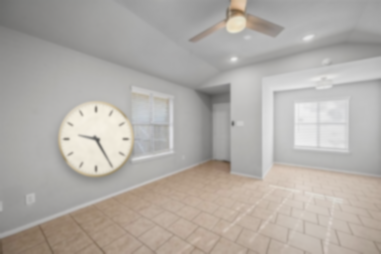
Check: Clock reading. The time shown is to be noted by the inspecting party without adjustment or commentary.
9:25
